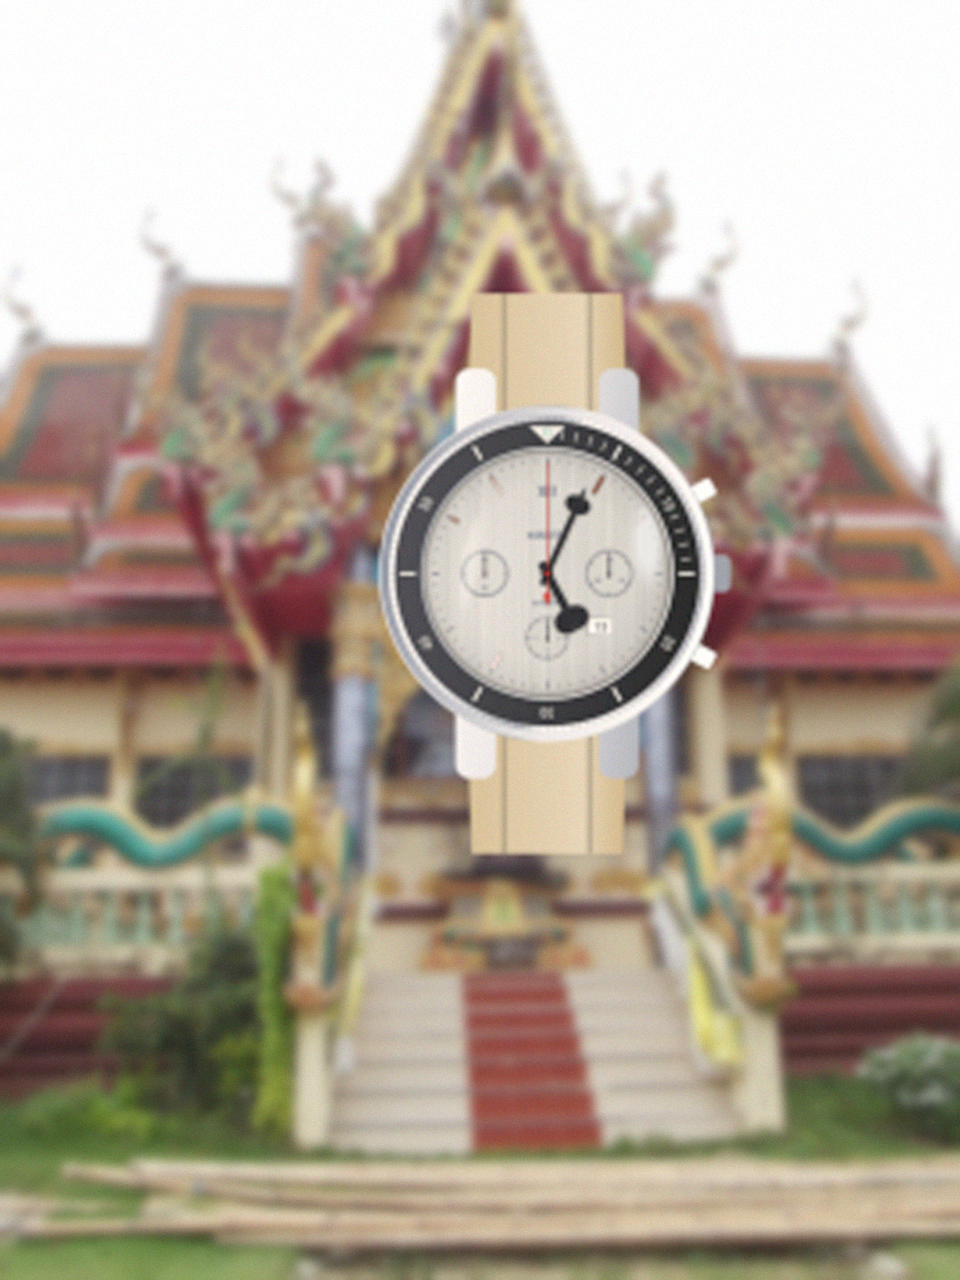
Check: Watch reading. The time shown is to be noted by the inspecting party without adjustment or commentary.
5:04
